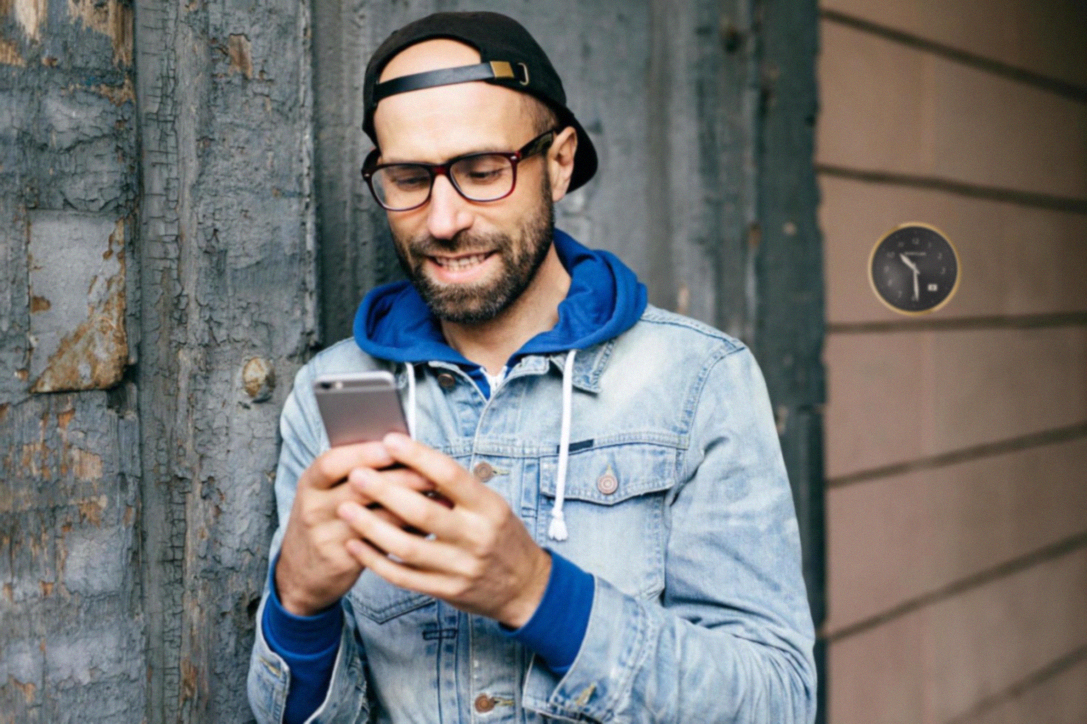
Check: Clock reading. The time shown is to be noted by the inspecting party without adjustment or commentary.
10:29
